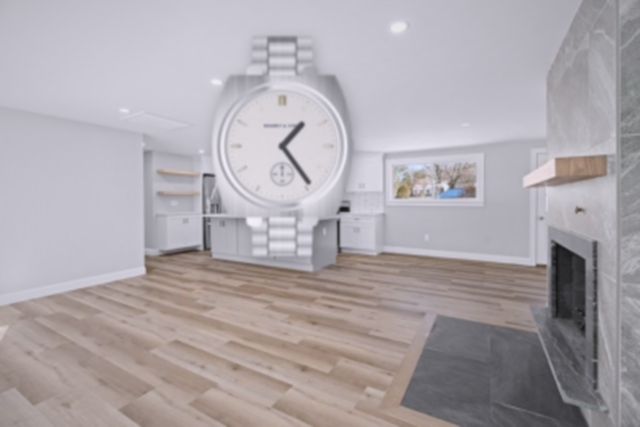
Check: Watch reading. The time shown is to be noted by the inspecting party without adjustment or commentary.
1:24
